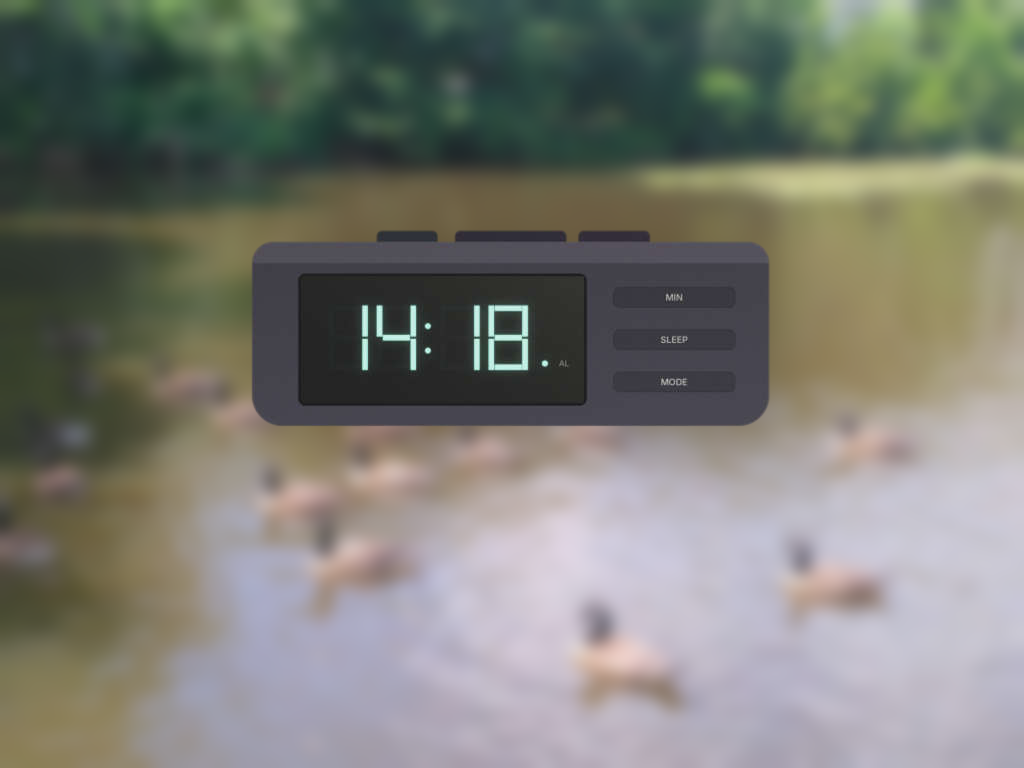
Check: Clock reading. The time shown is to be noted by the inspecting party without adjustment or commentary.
14:18
